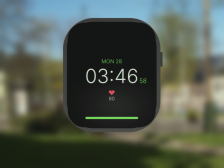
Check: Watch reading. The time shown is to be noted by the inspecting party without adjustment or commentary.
3:46
